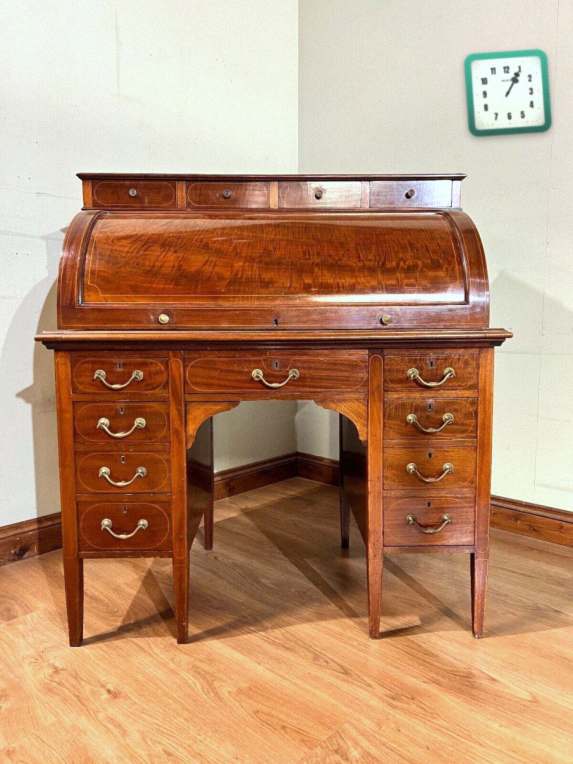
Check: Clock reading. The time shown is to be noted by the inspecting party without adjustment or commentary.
1:05
